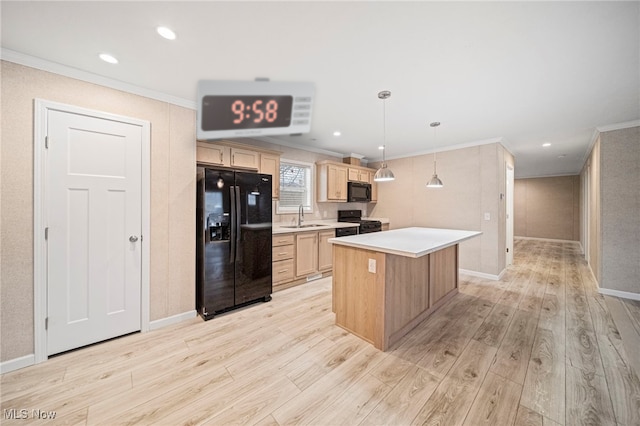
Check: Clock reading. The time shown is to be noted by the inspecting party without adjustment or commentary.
9:58
